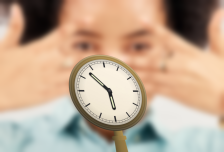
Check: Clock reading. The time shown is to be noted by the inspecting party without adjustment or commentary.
5:53
